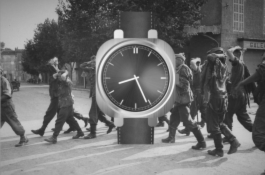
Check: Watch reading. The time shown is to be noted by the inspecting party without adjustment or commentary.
8:26
